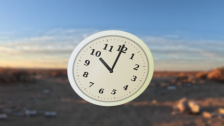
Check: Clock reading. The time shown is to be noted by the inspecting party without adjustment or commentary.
10:00
